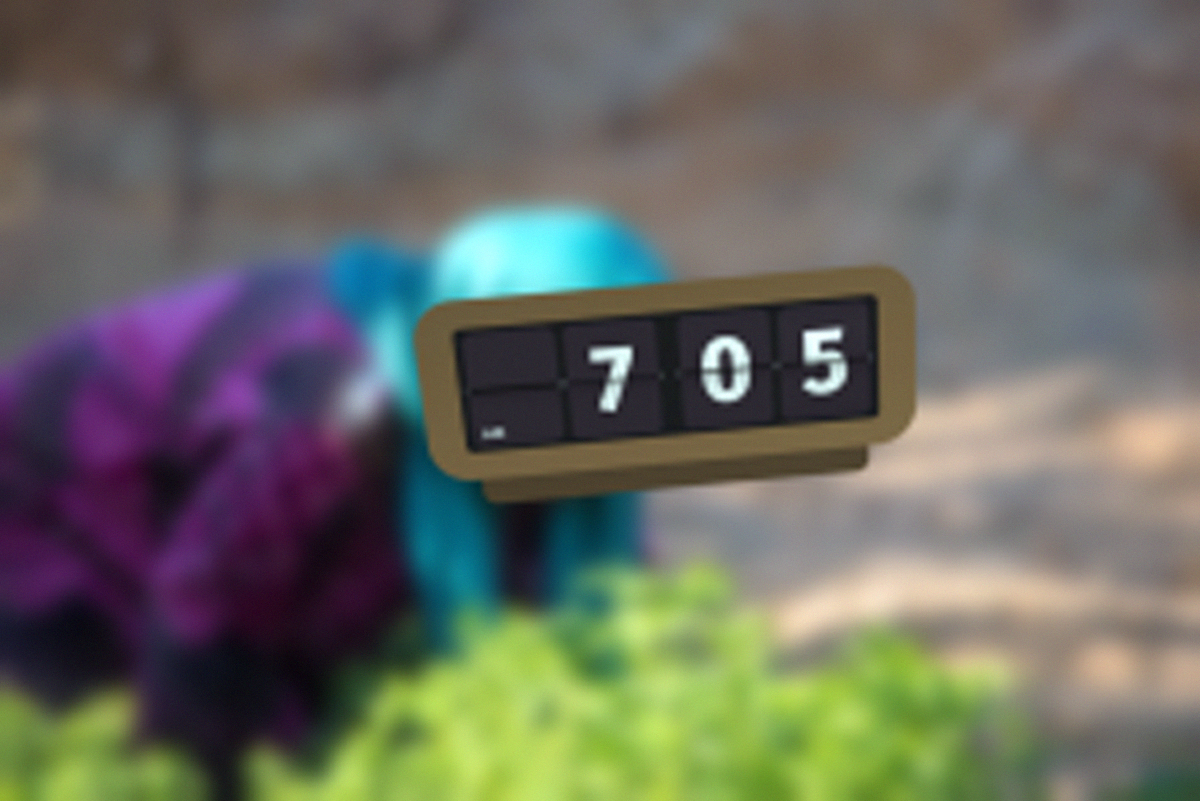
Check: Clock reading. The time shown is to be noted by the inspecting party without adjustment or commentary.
7:05
